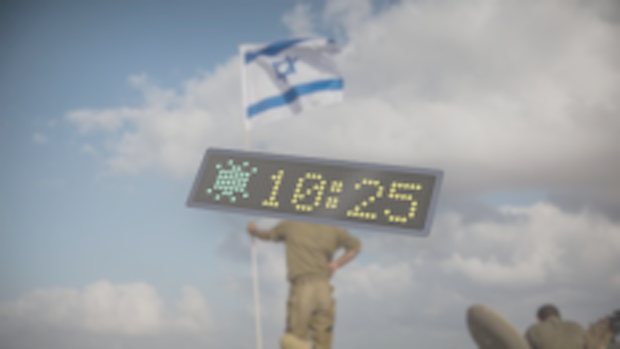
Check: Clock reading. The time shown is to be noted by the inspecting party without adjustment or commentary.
10:25
